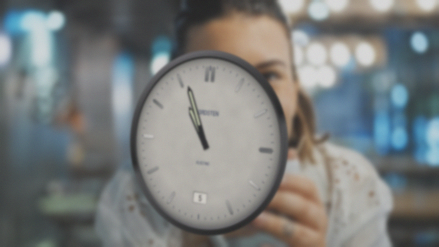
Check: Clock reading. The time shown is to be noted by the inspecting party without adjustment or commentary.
10:56
